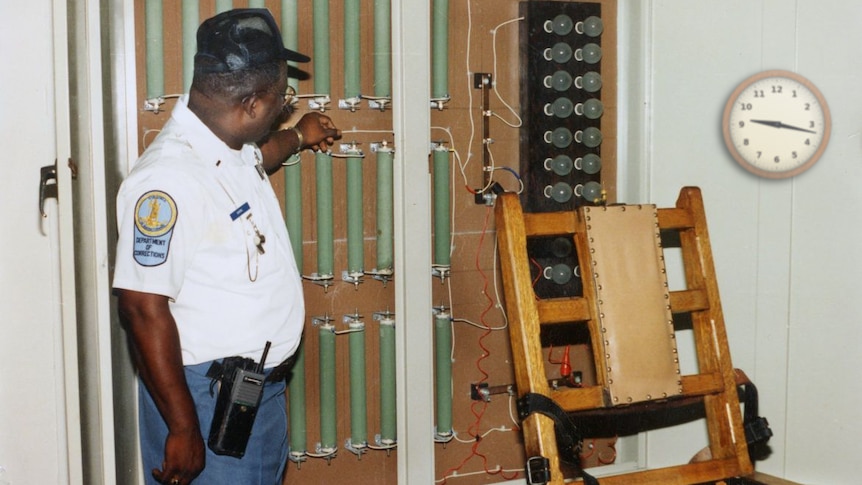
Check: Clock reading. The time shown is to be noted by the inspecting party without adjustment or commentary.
9:17
